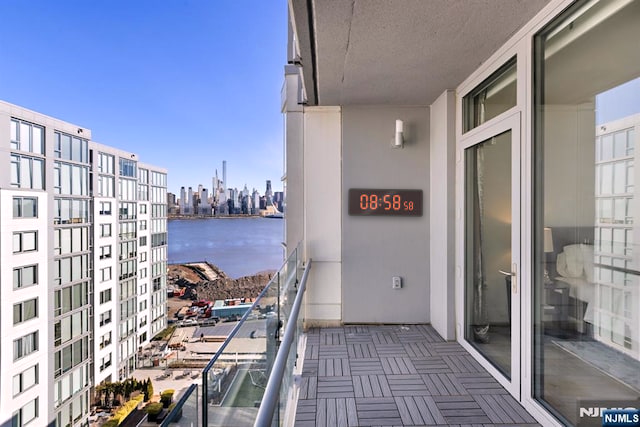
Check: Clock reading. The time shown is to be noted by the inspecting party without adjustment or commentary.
8:58
